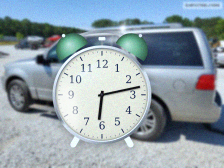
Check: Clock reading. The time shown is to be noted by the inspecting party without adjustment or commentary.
6:13
